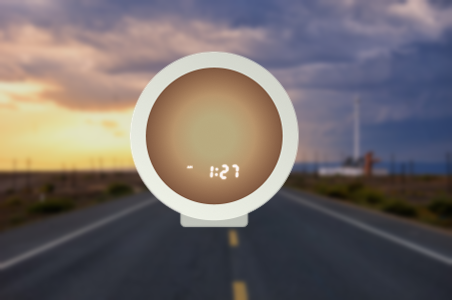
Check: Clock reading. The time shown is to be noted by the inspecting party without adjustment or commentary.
1:27
